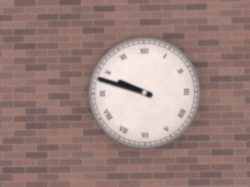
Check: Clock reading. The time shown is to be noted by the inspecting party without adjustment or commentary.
9:48
